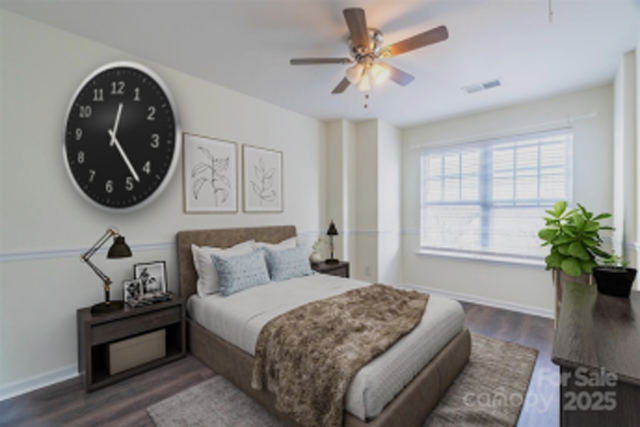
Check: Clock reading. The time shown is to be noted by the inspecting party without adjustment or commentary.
12:23
